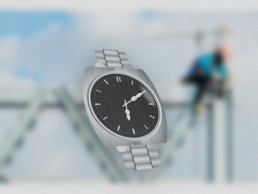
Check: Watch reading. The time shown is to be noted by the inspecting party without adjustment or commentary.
6:10
